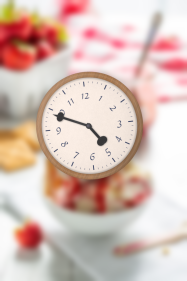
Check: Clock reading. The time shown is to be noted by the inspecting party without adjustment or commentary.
4:49
